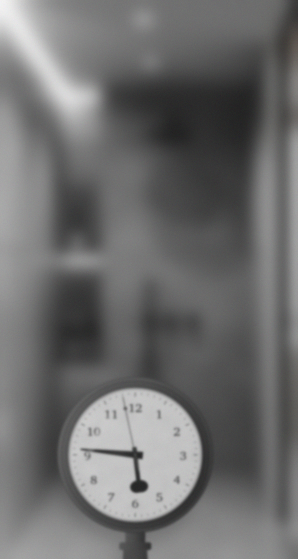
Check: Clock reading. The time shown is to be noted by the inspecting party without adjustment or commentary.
5:45:58
